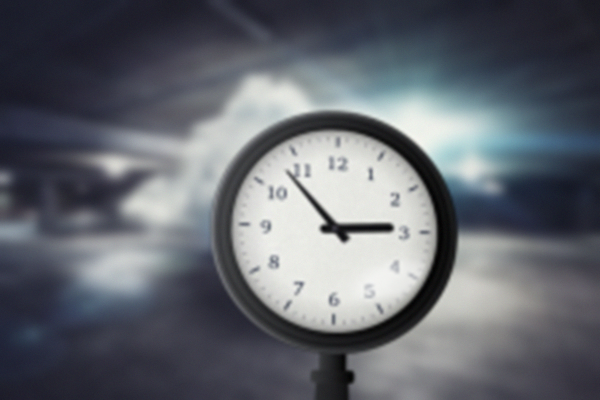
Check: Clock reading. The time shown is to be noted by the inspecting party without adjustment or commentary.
2:53
